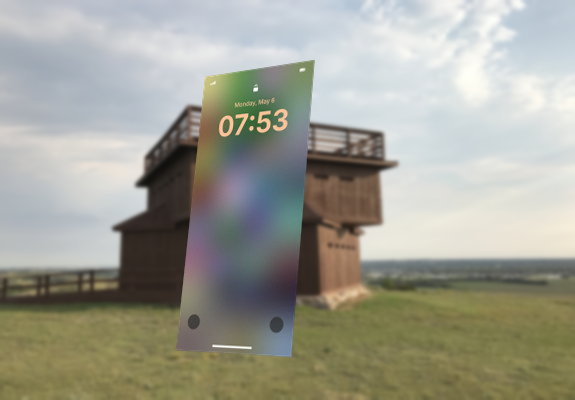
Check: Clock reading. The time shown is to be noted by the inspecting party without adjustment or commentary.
7:53
